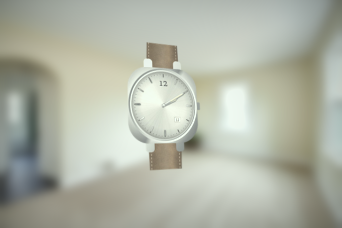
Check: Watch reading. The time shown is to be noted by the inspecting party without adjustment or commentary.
2:10
